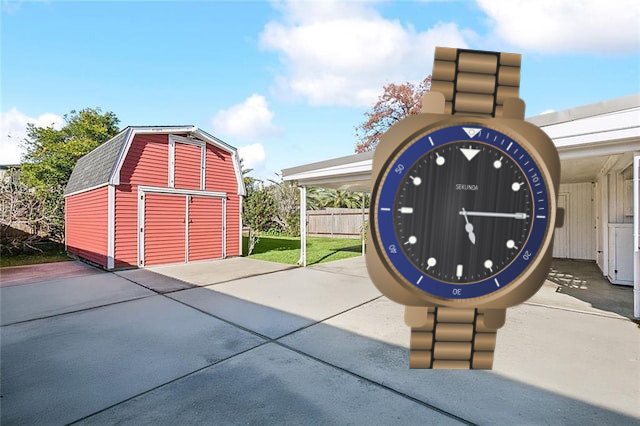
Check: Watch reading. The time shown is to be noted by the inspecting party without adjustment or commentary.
5:15
